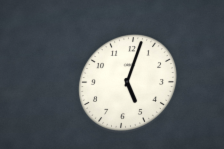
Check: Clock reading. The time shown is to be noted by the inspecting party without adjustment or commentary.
5:02
